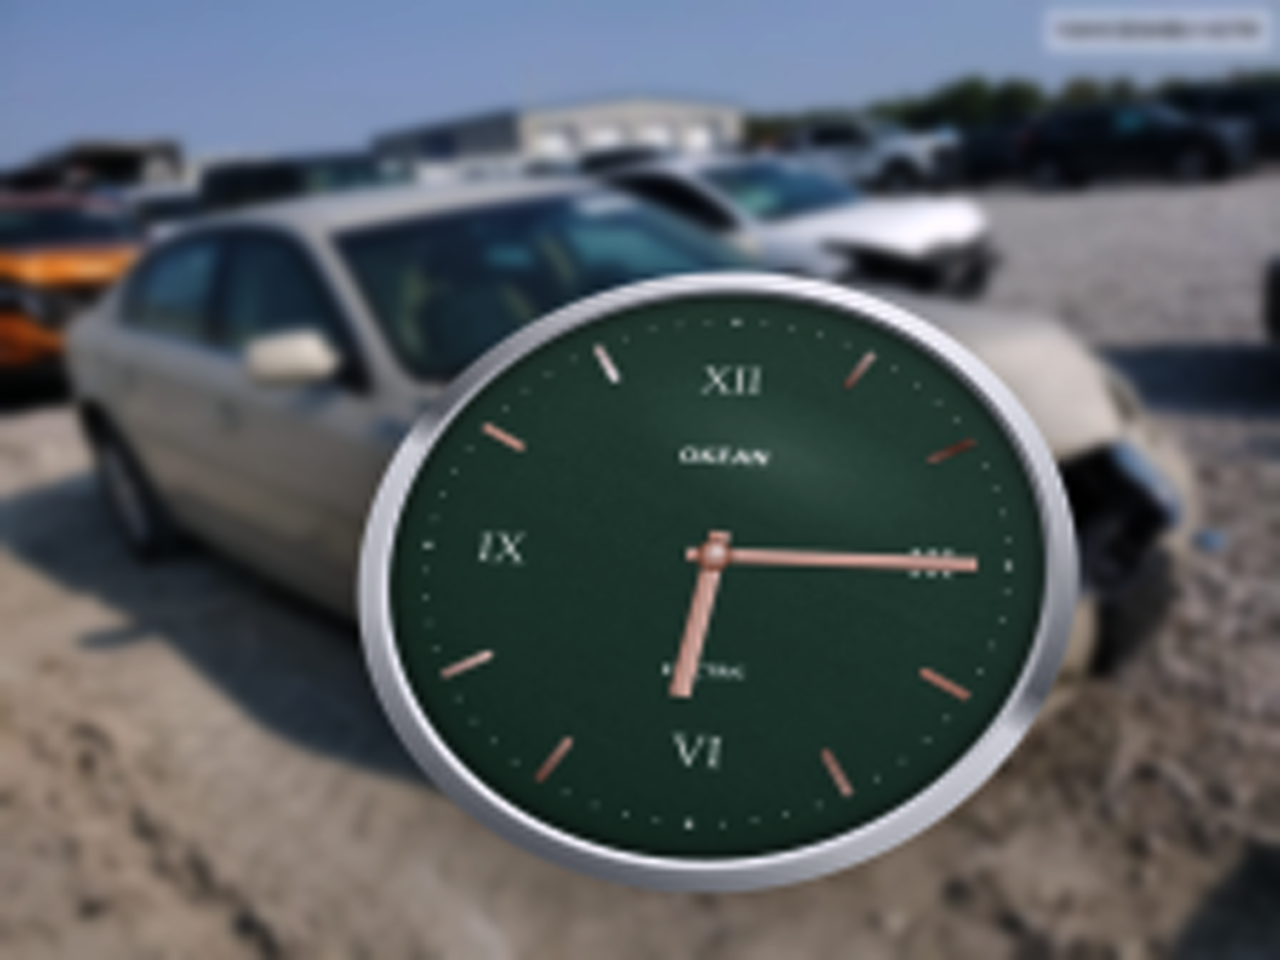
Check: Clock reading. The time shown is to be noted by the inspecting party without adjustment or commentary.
6:15
